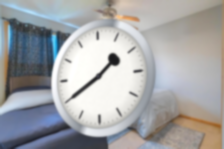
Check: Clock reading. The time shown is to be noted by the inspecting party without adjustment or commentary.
1:40
